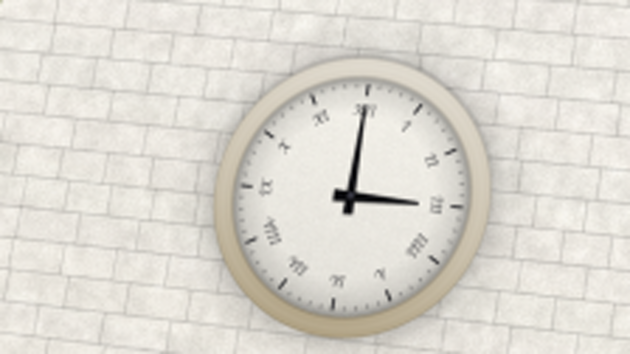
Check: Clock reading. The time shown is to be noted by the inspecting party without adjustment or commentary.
3:00
